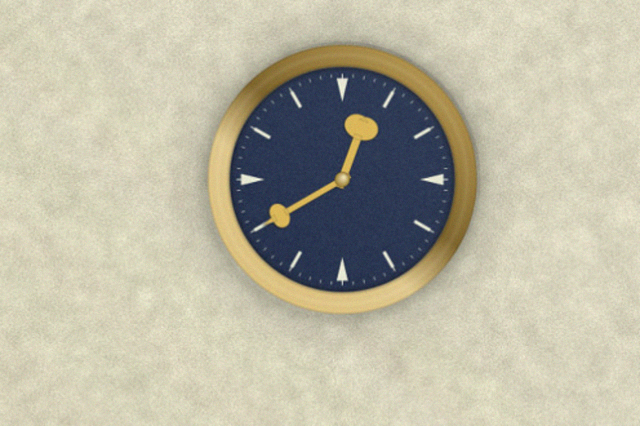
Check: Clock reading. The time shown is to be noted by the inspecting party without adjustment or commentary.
12:40
